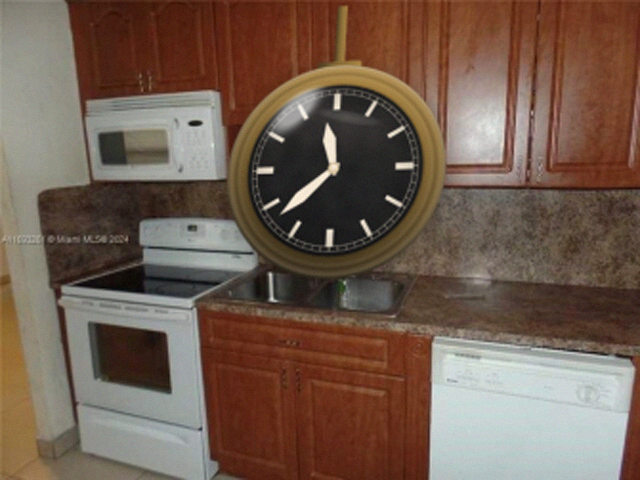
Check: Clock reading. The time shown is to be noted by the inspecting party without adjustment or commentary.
11:38
